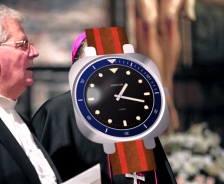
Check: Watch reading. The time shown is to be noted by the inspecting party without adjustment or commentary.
1:18
